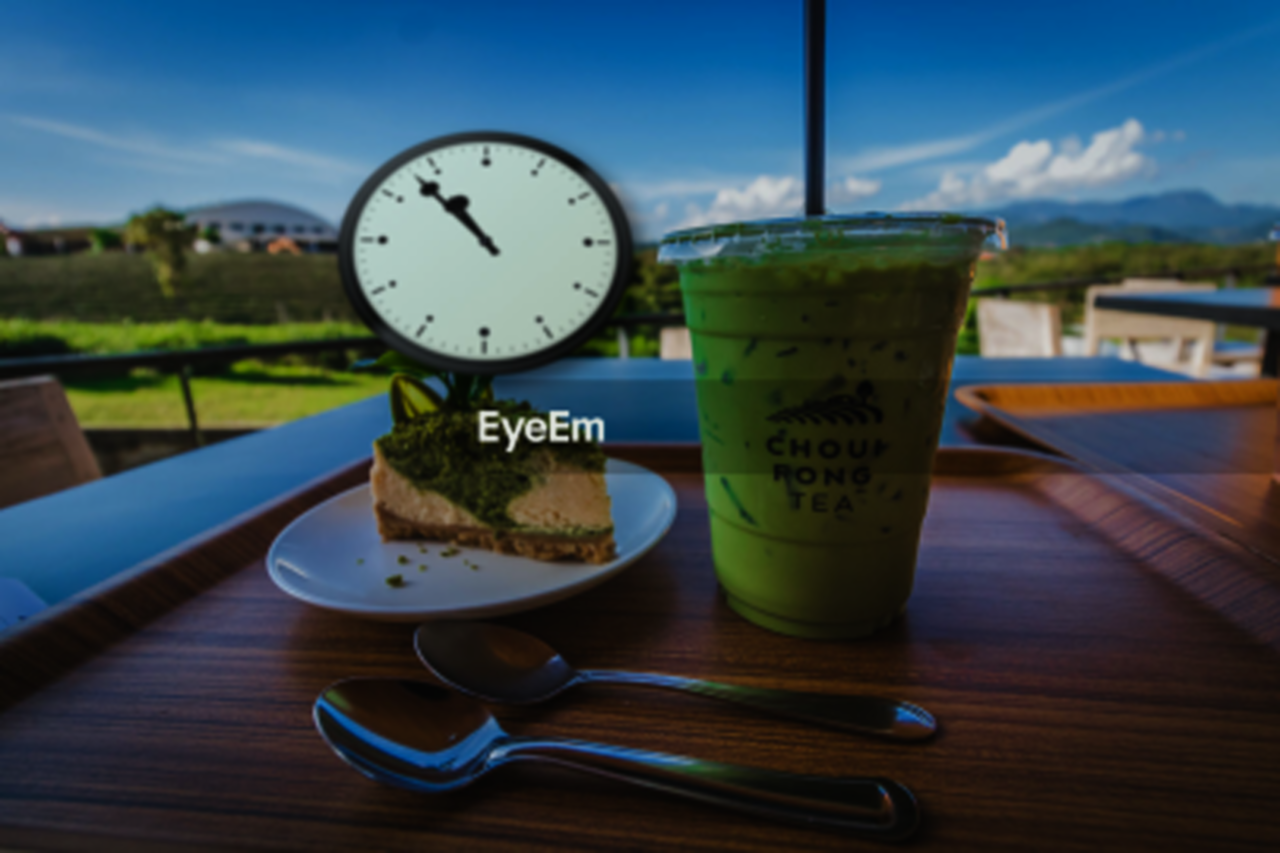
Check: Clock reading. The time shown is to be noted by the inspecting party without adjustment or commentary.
10:53
